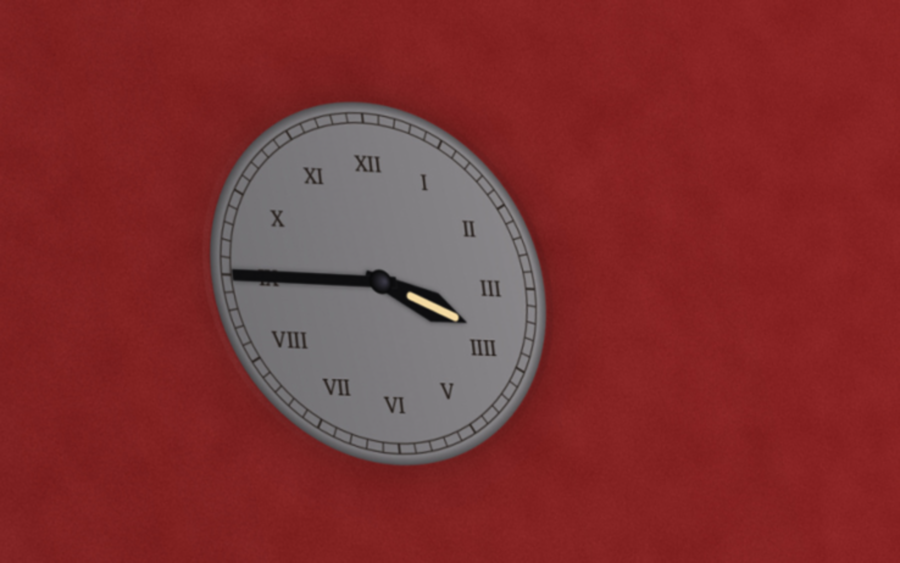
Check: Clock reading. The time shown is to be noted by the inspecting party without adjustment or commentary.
3:45
